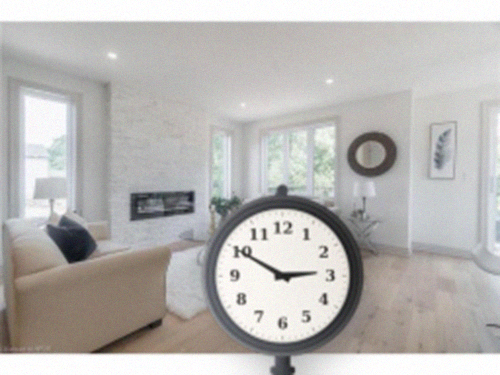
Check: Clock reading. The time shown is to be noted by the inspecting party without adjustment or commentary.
2:50
